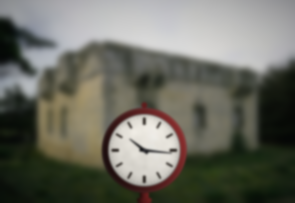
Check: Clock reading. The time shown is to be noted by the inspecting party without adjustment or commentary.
10:16
